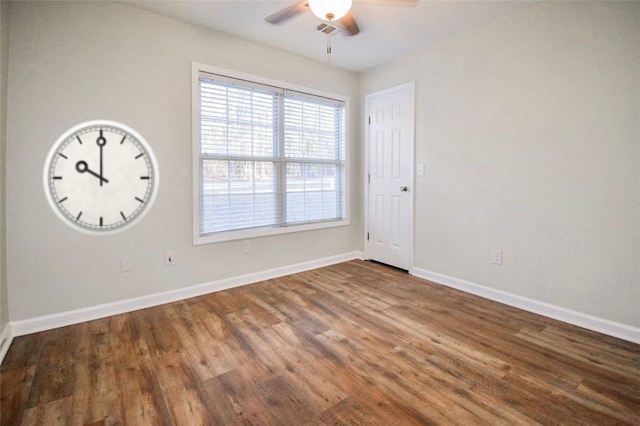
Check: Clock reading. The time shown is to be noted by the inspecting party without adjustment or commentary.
10:00
